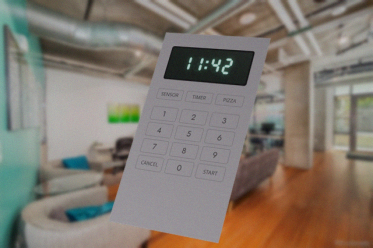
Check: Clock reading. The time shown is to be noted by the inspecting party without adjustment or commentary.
11:42
